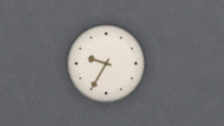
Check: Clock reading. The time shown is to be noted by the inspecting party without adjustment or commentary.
9:35
